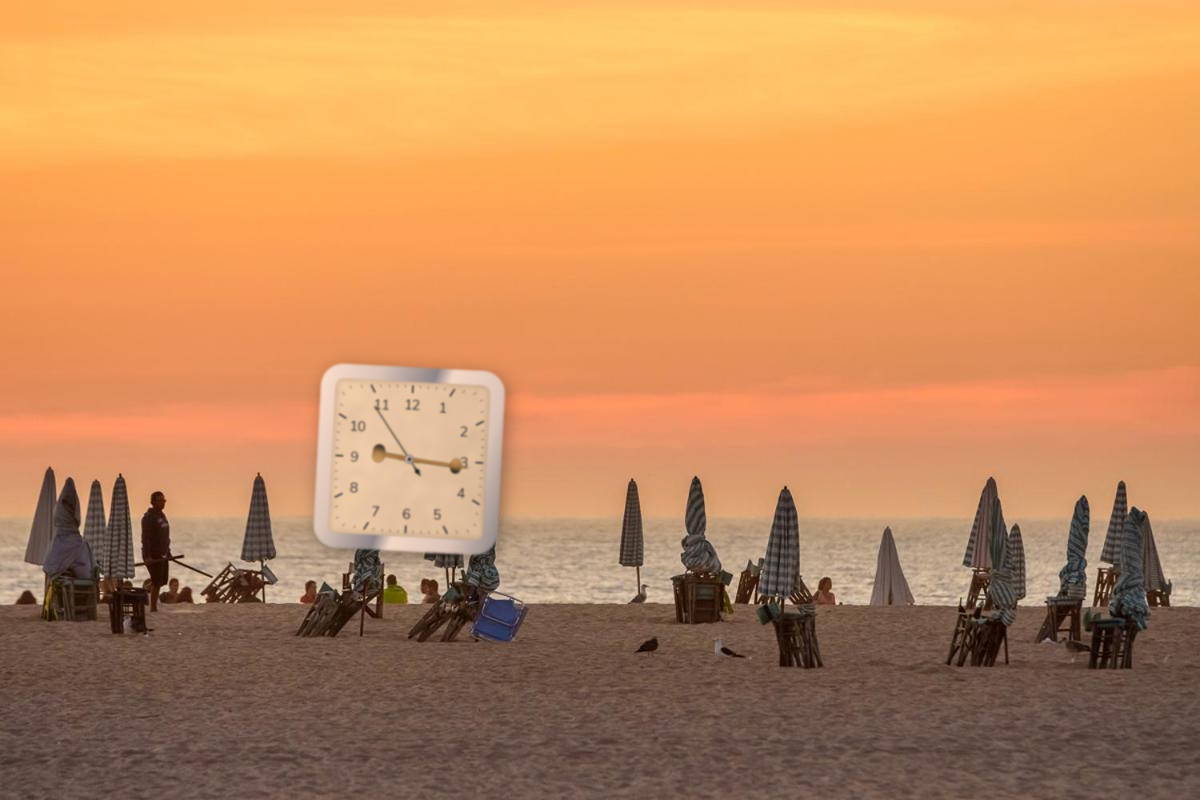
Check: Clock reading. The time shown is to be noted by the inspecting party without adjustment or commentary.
9:15:54
